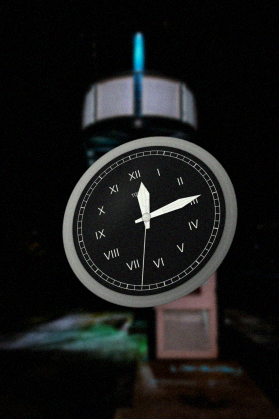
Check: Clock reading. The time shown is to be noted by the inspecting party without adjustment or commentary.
12:14:33
